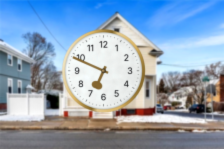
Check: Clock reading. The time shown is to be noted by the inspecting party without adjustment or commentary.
6:49
